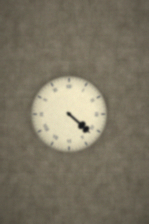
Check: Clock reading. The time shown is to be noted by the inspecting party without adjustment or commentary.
4:22
